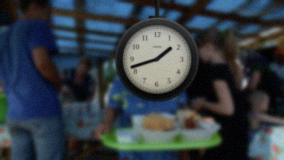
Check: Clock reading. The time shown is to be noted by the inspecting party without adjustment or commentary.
1:42
